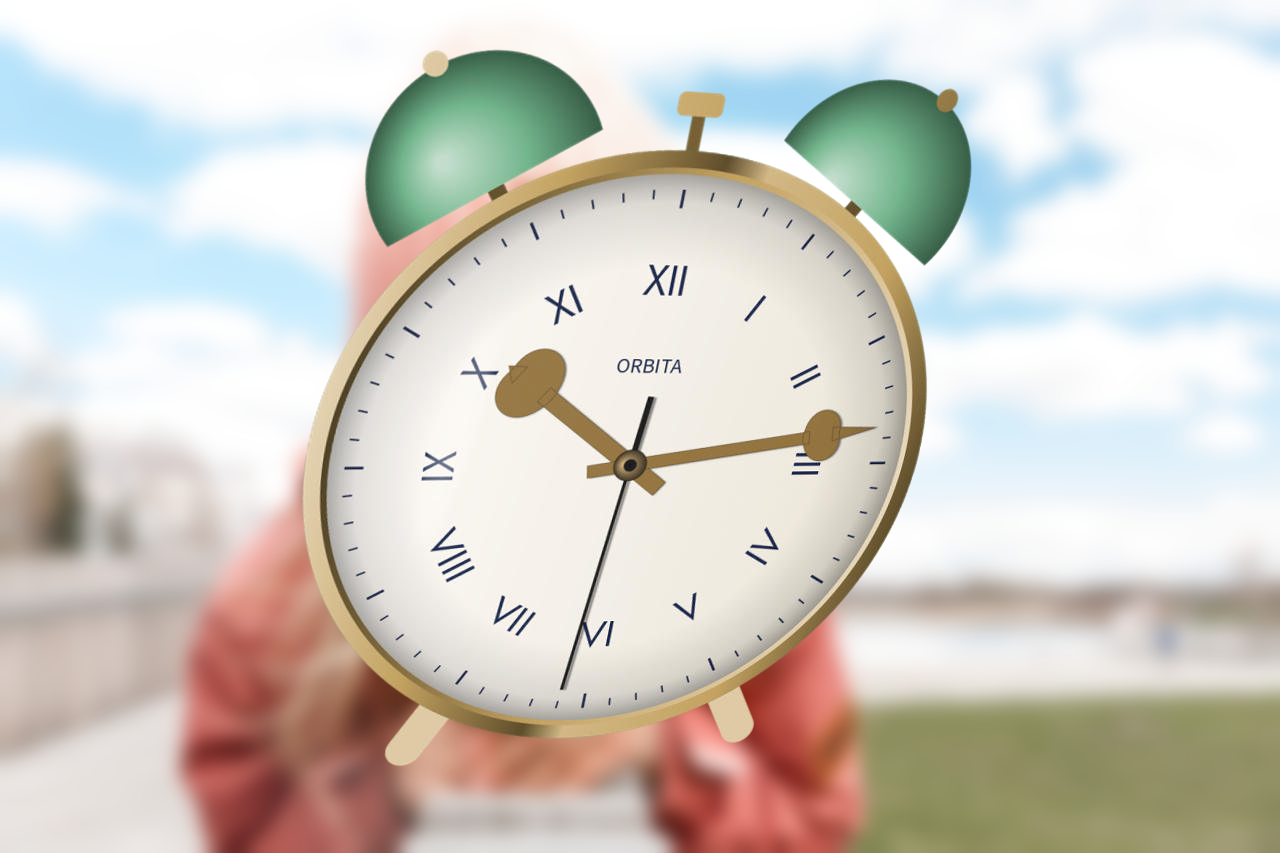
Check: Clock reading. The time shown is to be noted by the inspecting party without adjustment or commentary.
10:13:31
